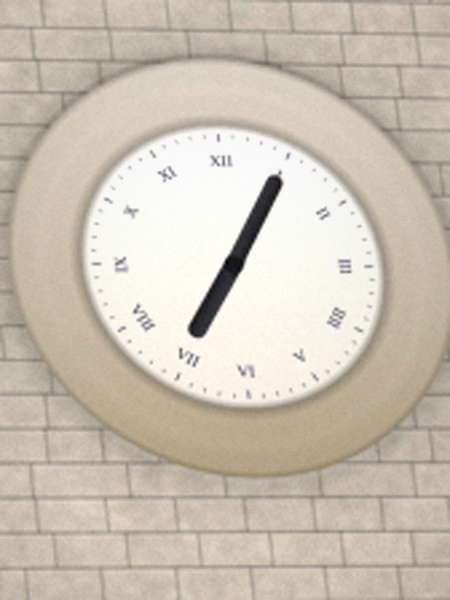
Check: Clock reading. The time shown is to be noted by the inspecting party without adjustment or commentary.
7:05
